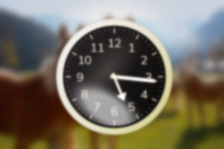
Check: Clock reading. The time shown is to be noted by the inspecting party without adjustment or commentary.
5:16
